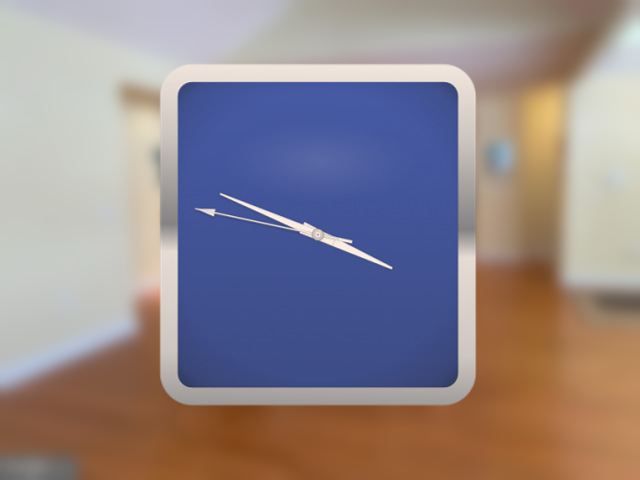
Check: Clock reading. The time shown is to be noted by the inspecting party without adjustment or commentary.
3:48:47
